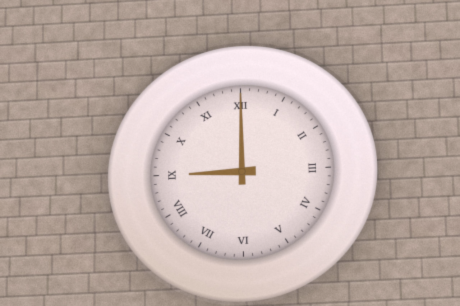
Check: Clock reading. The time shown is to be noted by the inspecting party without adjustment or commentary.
9:00
